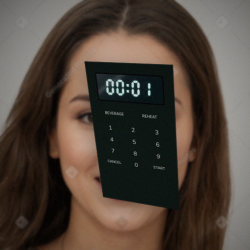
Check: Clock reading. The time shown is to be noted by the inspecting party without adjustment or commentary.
0:01
